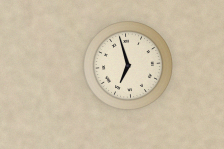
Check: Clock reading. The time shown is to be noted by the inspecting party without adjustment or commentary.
6:58
